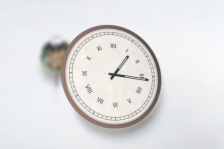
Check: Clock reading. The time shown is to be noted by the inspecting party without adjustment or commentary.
1:16
